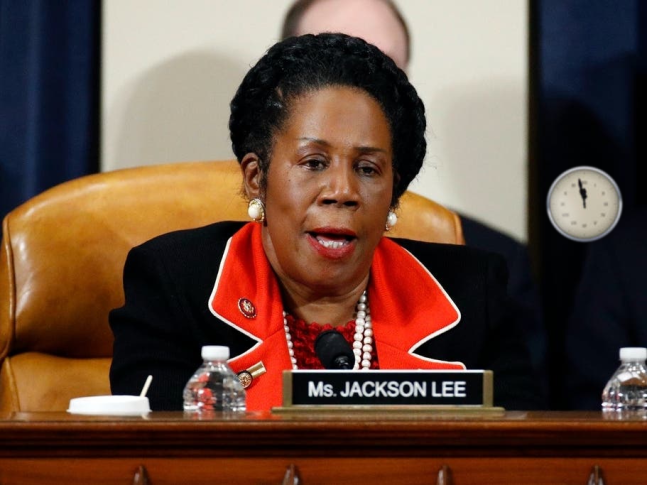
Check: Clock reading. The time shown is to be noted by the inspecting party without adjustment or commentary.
11:58
